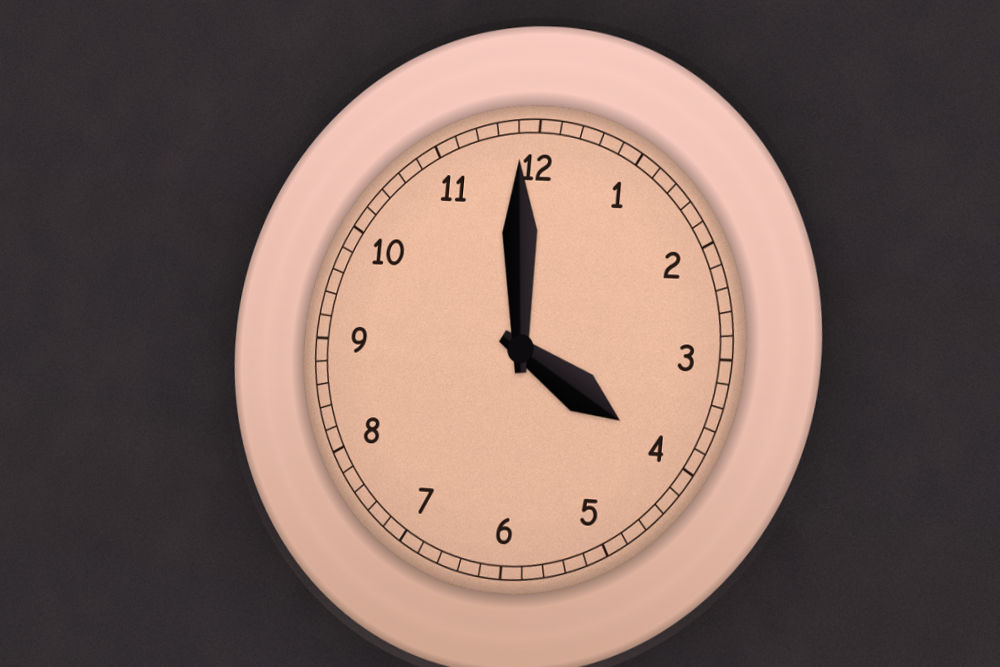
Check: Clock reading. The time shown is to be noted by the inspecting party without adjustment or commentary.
3:59
